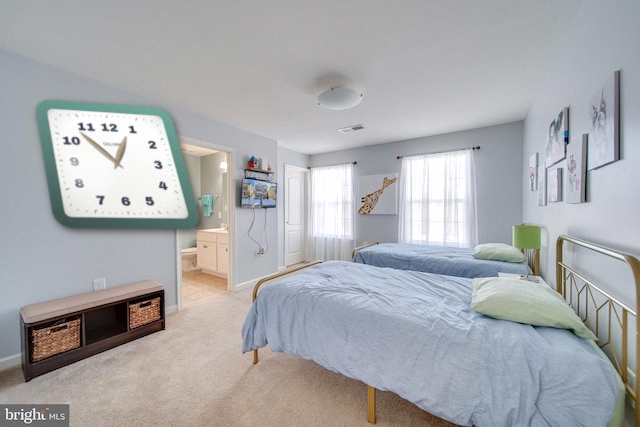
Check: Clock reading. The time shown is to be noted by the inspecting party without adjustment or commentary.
12:53
